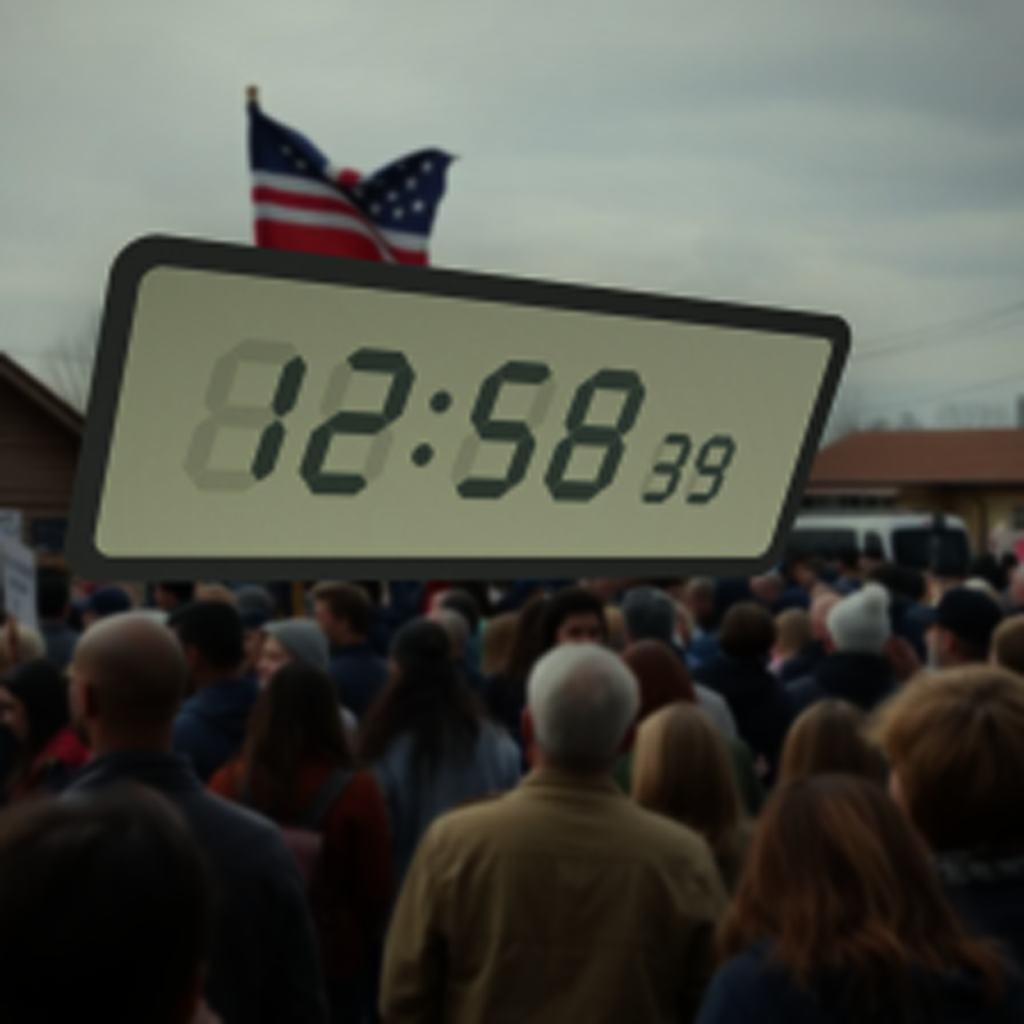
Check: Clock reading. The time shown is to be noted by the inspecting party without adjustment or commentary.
12:58:39
